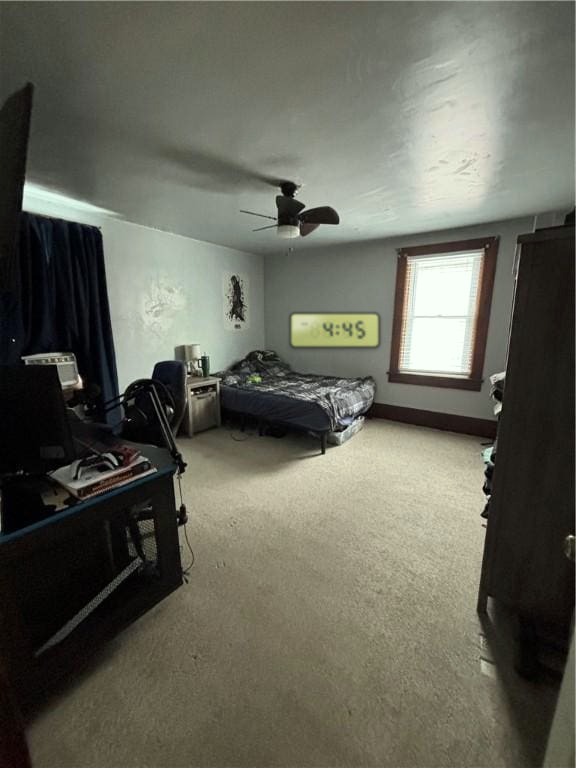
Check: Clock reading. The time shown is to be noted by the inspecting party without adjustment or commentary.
4:45
